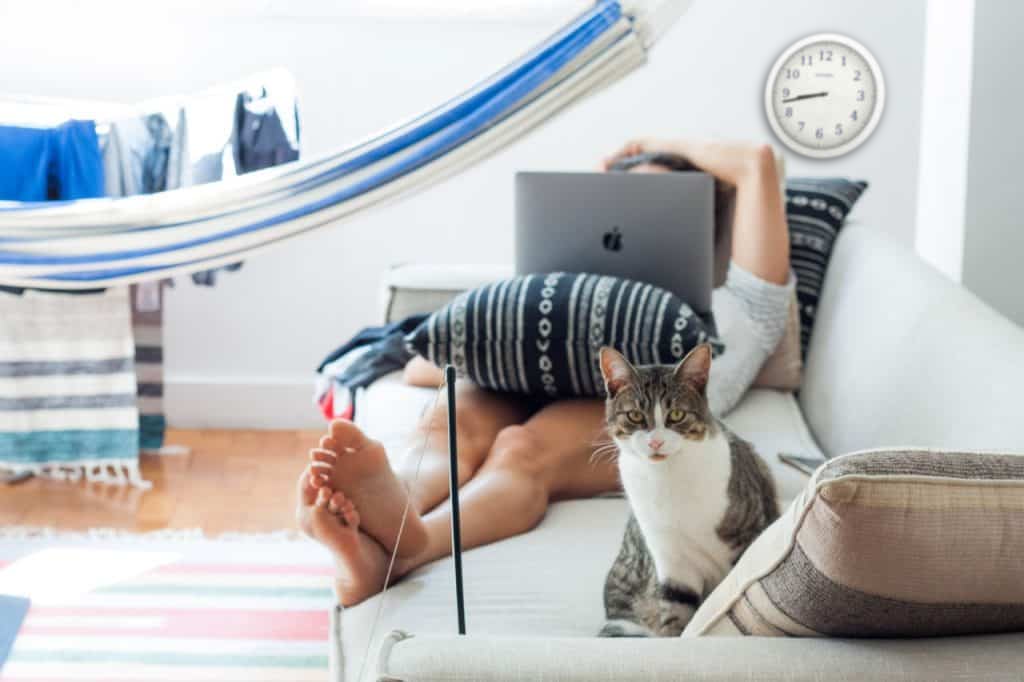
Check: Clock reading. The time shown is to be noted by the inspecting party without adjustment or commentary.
8:43
